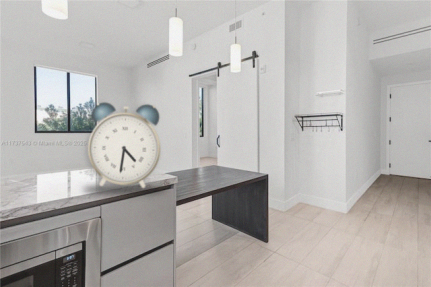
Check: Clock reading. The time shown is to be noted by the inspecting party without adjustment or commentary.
4:31
